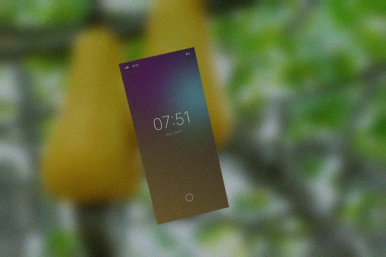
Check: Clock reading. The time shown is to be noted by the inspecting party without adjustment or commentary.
7:51
